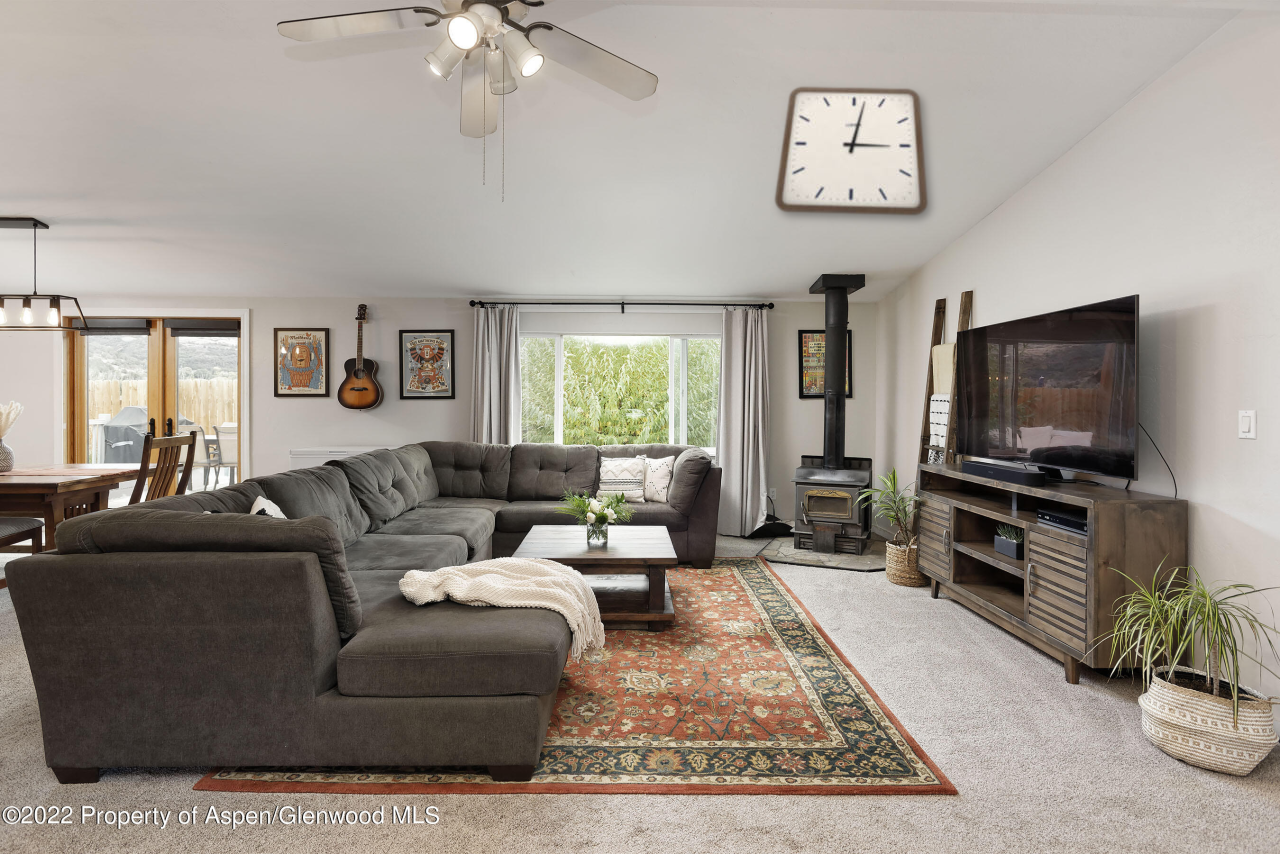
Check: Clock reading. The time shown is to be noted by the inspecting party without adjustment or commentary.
3:02
